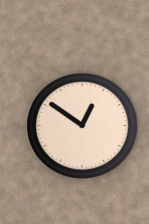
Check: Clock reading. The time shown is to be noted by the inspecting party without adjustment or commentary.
12:51
